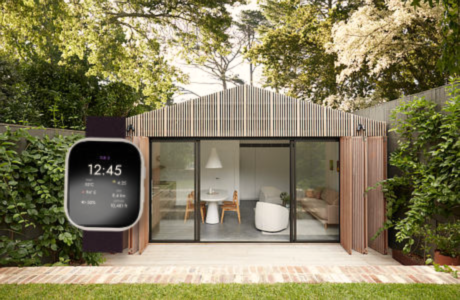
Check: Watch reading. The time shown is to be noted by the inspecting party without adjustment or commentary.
12:45
